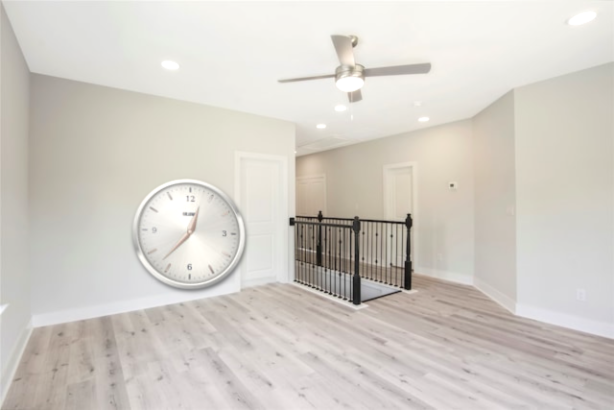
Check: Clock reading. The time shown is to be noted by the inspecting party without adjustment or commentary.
12:37
